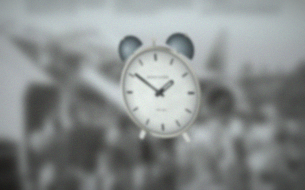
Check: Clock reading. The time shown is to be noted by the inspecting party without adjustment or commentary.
1:51
